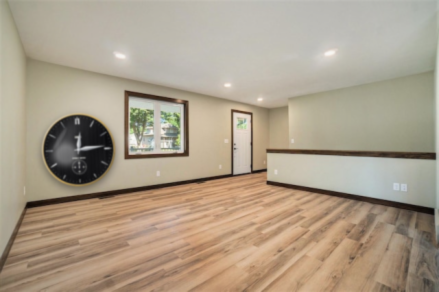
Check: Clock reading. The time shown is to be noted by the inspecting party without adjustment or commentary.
12:14
